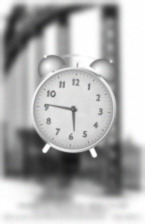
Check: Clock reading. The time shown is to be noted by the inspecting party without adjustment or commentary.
5:46
